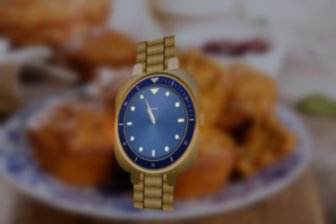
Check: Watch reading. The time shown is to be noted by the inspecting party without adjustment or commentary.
10:56
